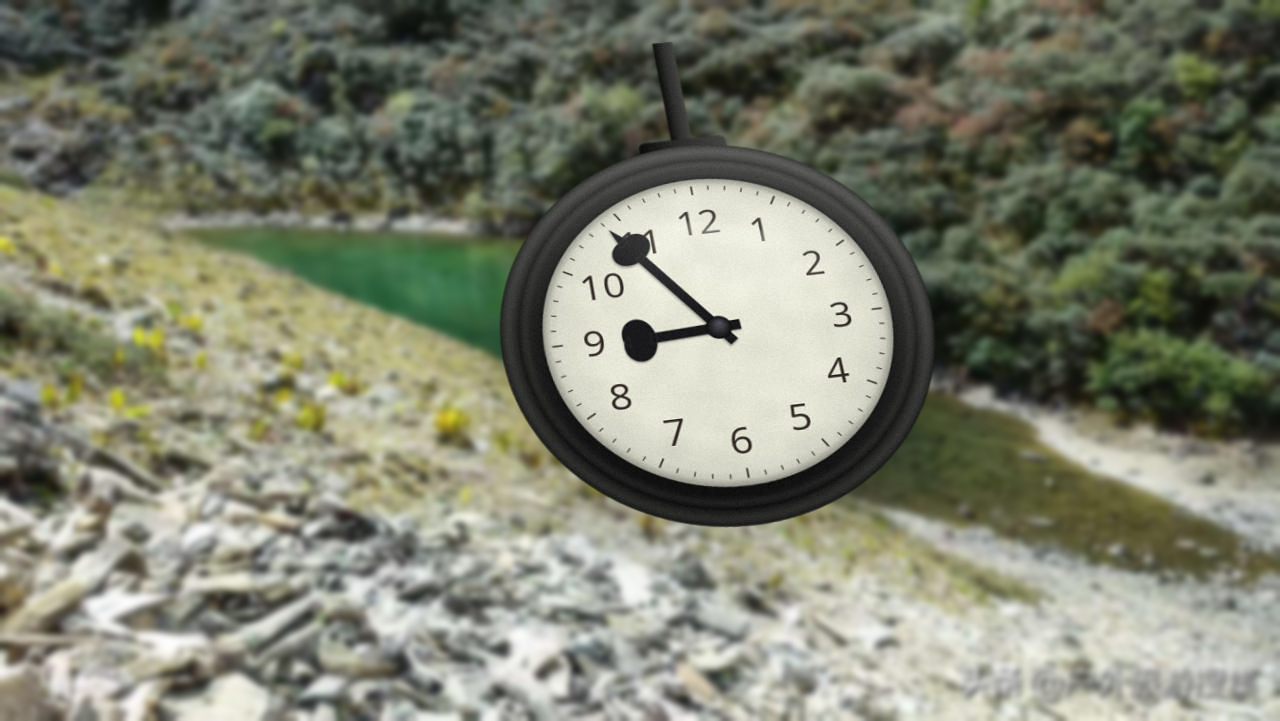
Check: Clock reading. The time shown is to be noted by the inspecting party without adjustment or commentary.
8:54
